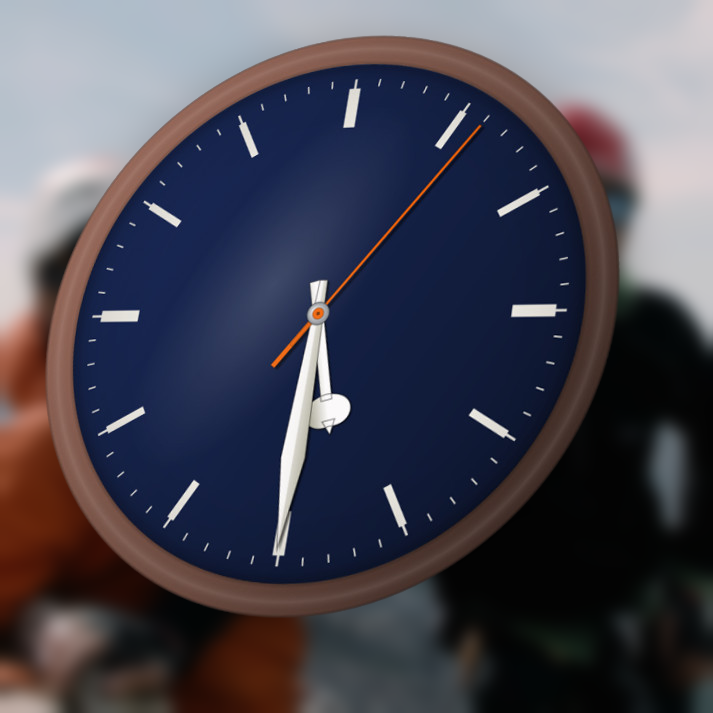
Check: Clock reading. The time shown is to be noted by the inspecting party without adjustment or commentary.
5:30:06
